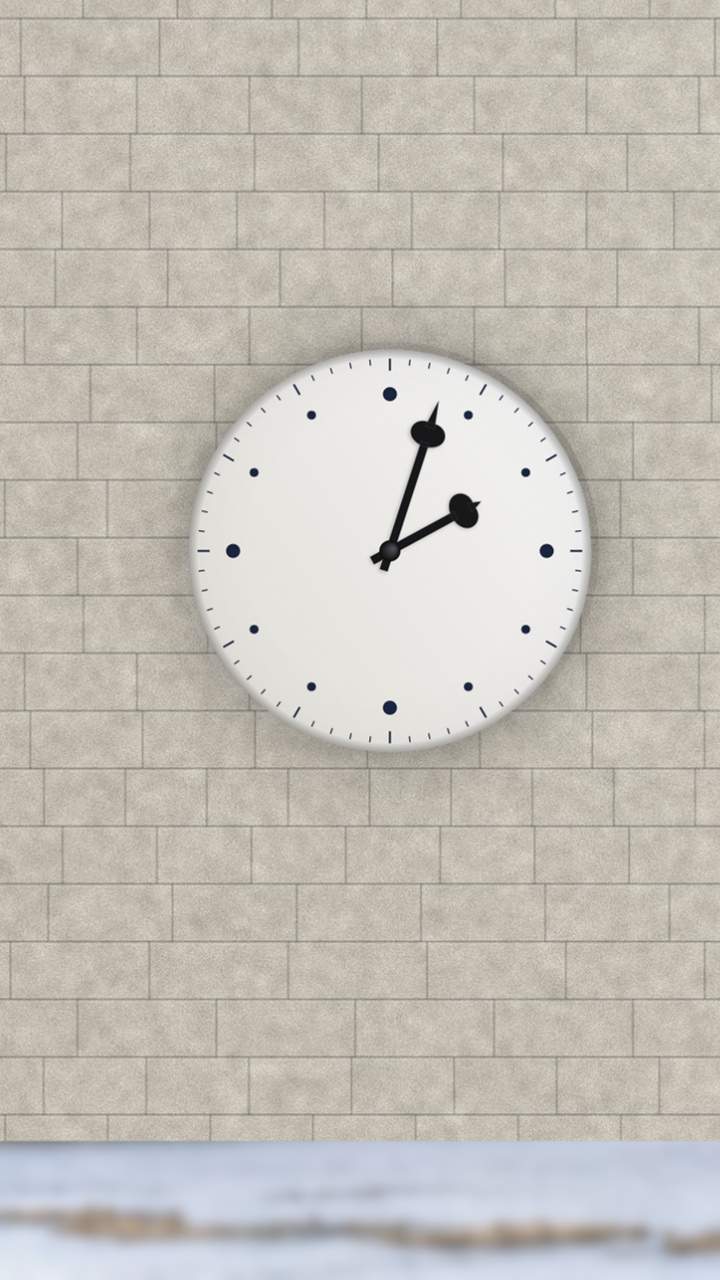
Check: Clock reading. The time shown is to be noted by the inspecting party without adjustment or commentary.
2:03
